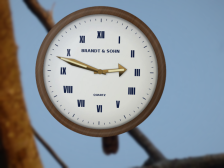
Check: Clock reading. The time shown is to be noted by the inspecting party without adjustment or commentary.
2:48
